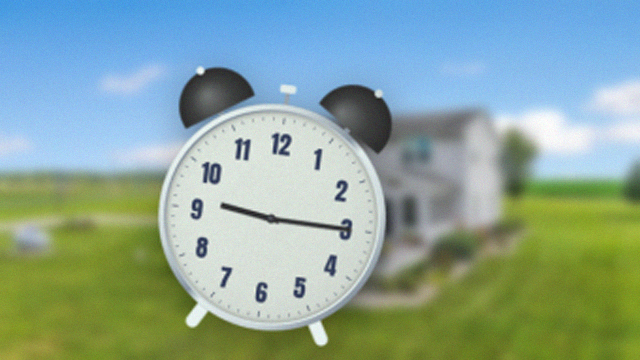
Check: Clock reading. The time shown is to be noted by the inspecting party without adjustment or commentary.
9:15
